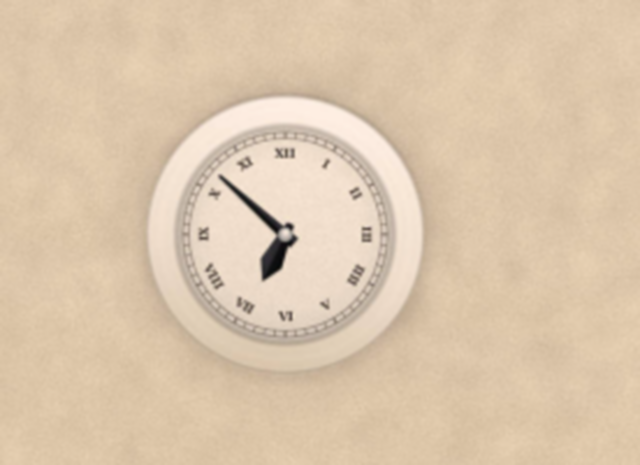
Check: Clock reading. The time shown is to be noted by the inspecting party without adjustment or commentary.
6:52
